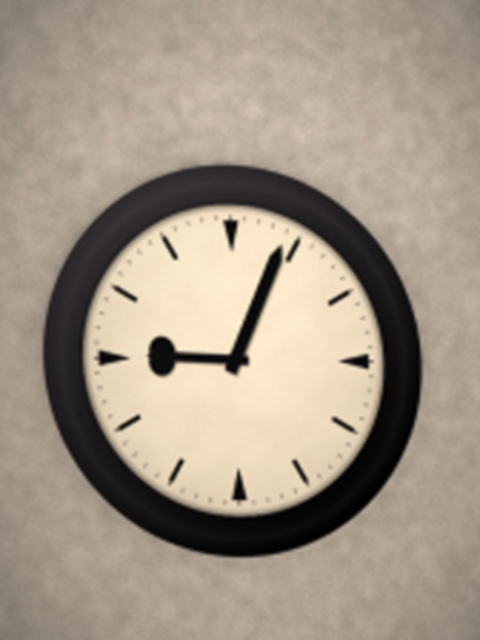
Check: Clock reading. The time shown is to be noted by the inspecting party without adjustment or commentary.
9:04
